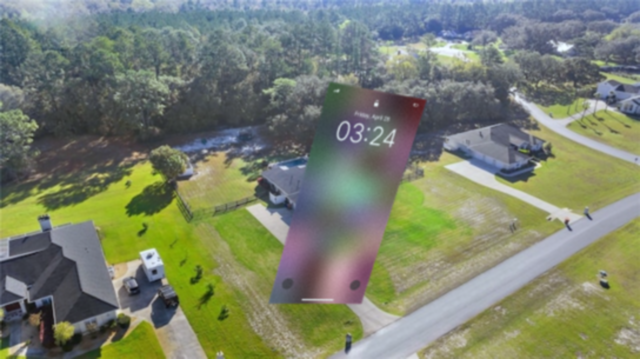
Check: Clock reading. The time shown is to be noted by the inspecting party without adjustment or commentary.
3:24
